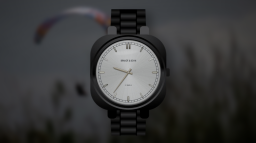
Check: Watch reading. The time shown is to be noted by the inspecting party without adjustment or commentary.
9:36
